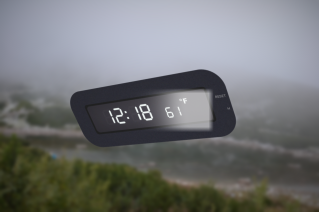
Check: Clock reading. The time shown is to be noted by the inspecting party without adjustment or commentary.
12:18
